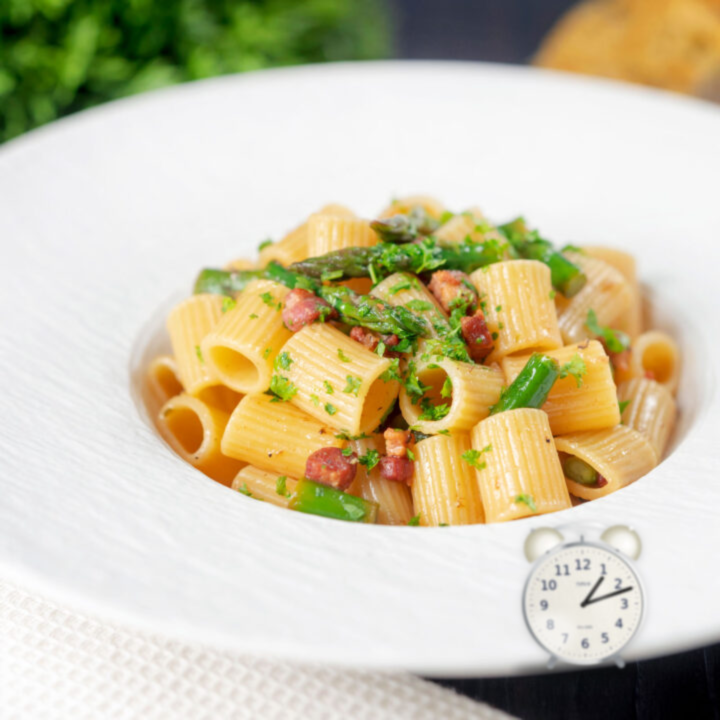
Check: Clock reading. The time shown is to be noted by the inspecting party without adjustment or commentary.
1:12
